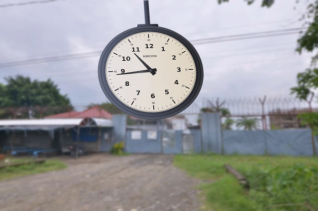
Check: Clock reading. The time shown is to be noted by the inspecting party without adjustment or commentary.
10:44
